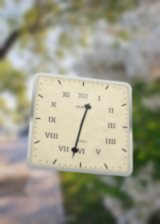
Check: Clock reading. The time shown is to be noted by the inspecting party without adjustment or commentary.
12:32
